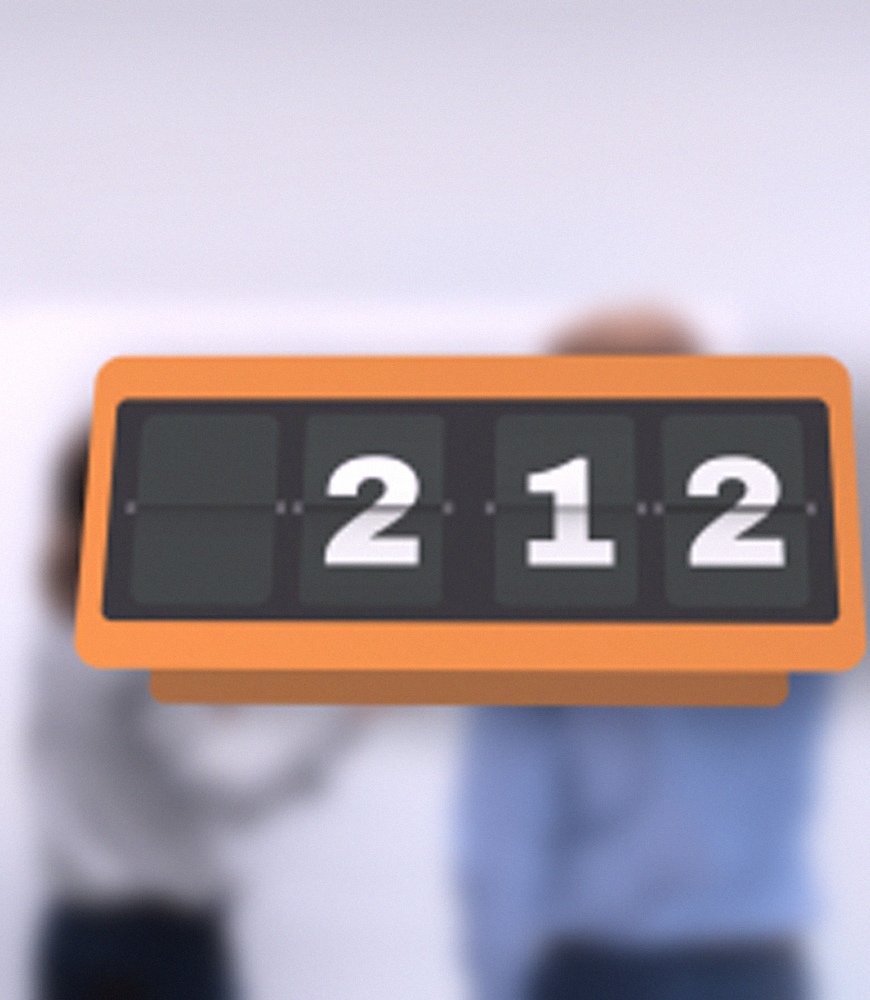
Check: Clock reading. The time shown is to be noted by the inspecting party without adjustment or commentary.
2:12
